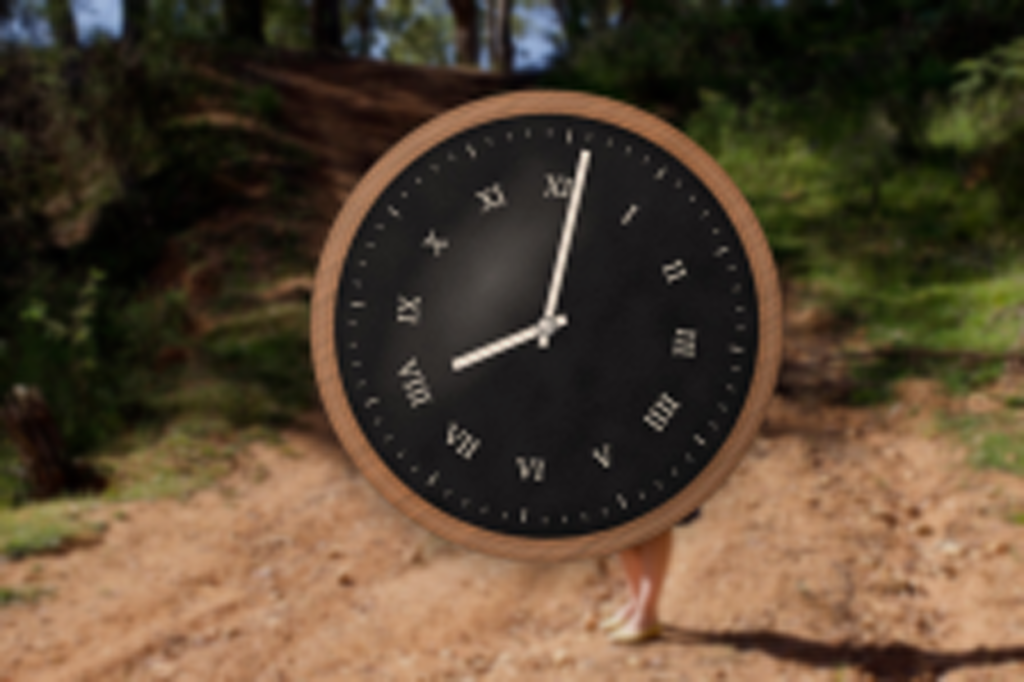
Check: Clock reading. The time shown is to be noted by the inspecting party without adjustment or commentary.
8:01
